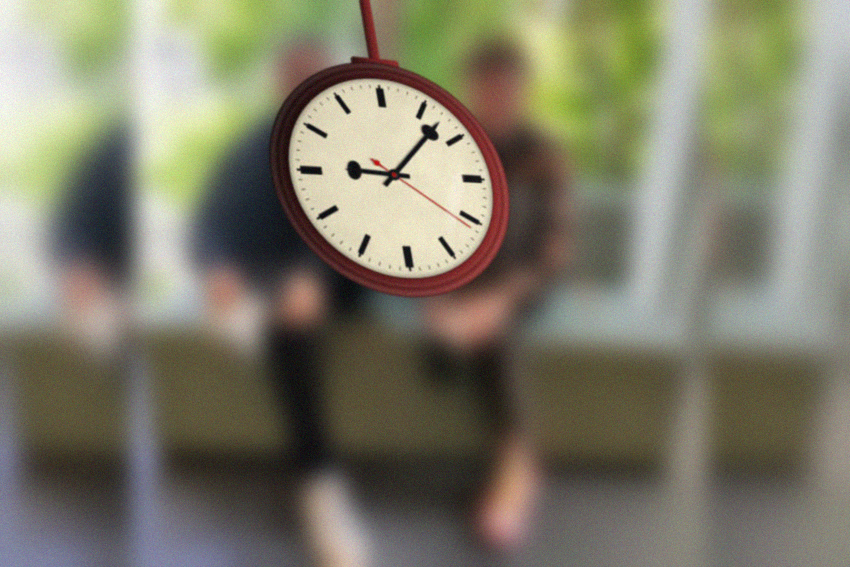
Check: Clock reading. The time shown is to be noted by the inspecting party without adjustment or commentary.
9:07:21
